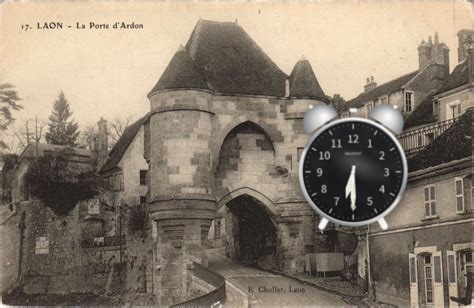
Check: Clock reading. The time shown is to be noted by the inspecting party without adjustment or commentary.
6:30
